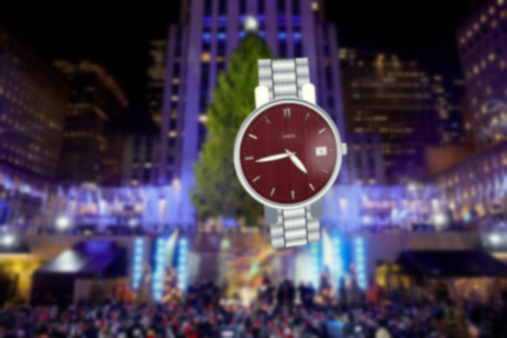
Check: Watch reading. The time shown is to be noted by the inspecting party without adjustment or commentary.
4:44
